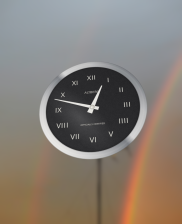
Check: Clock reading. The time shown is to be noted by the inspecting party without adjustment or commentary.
12:48
